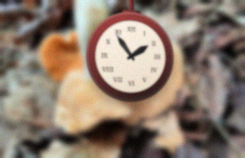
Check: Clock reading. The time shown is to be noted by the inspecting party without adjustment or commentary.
1:54
